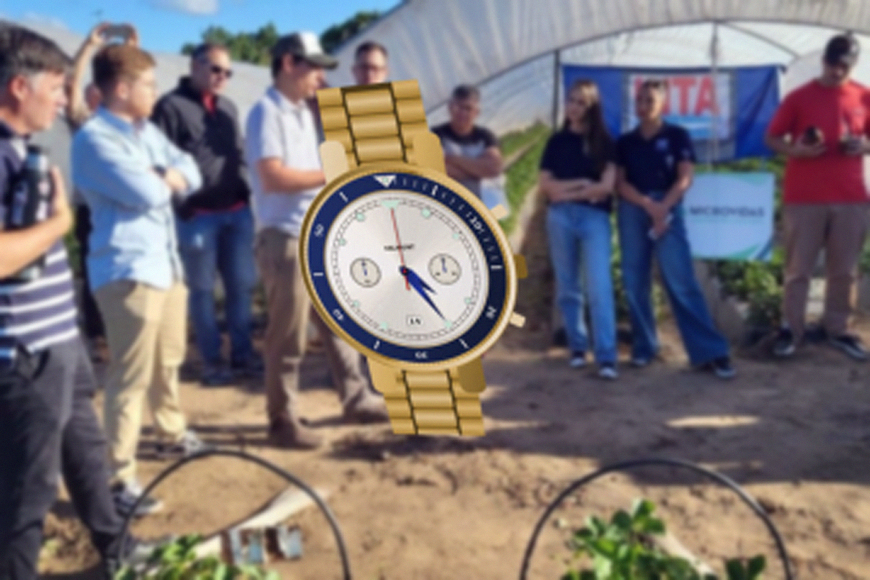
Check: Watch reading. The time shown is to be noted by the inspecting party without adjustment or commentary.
4:25
